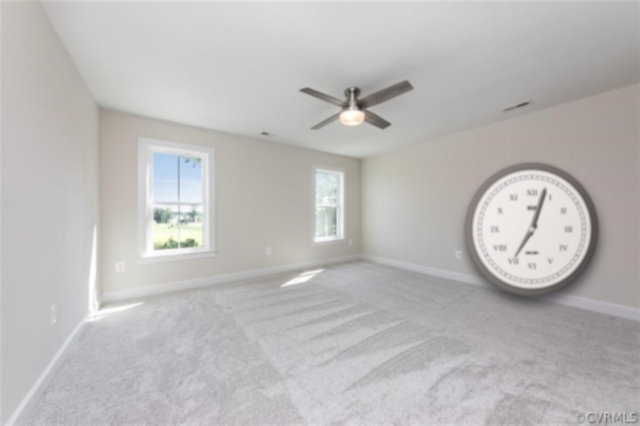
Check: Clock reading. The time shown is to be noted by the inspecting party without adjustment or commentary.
7:03
